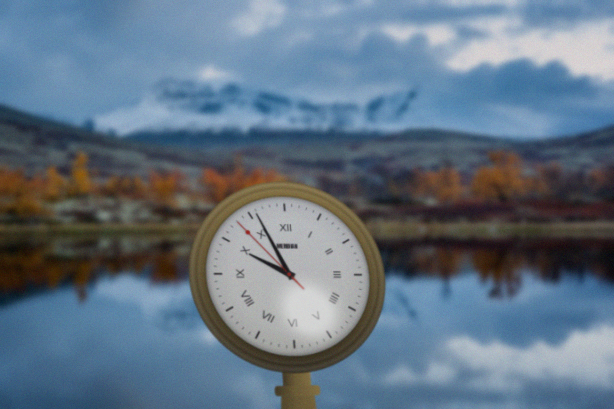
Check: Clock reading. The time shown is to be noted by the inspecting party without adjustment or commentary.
9:55:53
